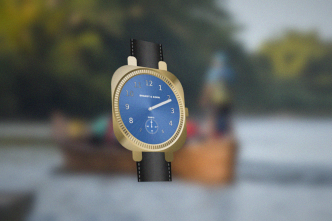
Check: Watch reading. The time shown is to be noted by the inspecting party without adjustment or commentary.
2:11
